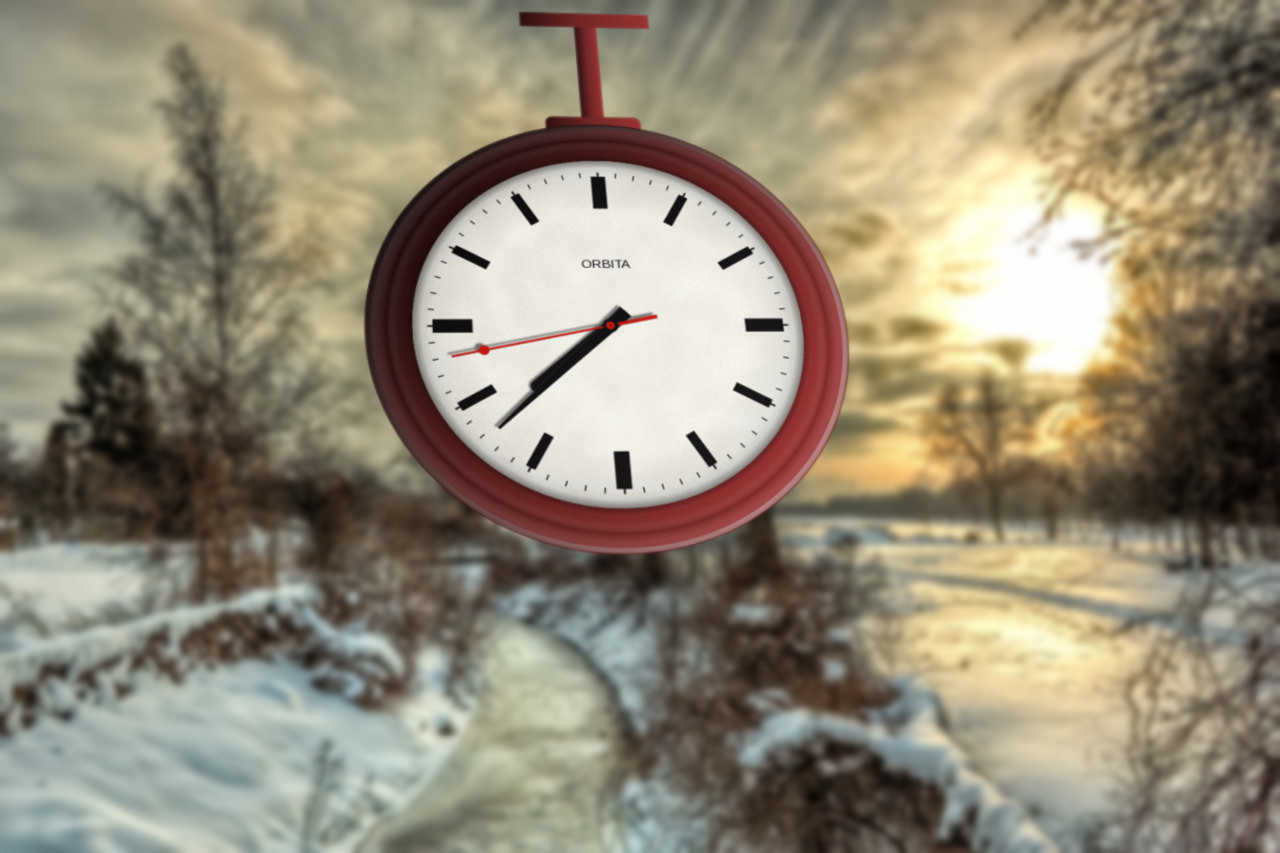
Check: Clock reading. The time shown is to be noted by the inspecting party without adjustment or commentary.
7:37:43
